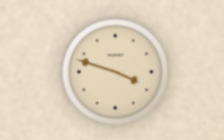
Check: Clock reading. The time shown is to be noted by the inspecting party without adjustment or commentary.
3:48
